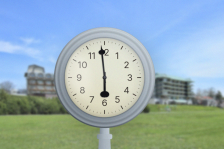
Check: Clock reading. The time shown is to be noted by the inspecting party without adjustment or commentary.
5:59
